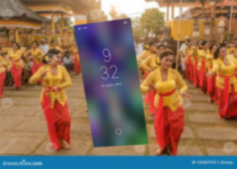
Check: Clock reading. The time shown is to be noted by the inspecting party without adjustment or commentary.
9:32
